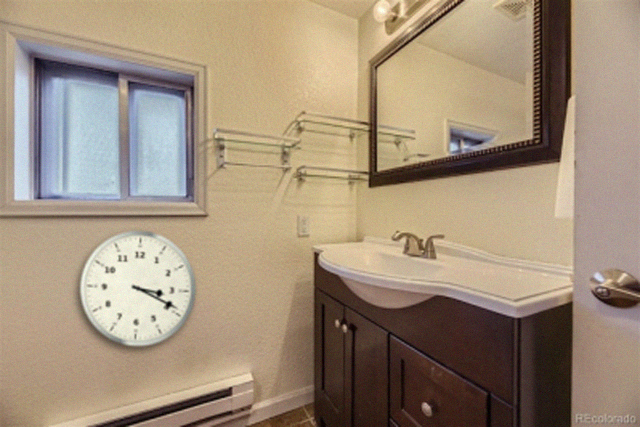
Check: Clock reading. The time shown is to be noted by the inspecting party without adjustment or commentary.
3:19
